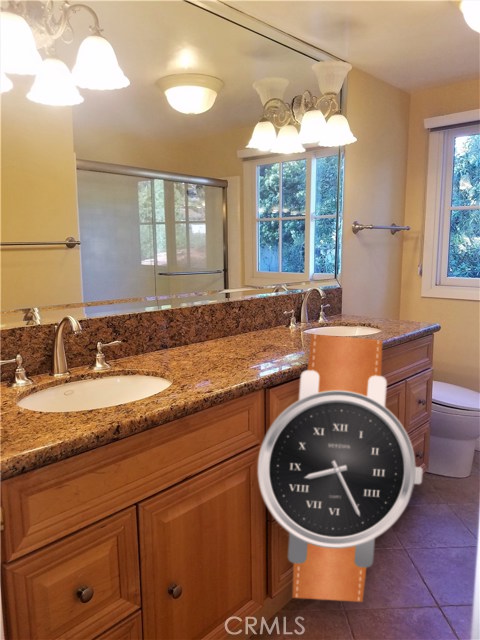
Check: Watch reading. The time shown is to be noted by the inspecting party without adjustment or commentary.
8:25
